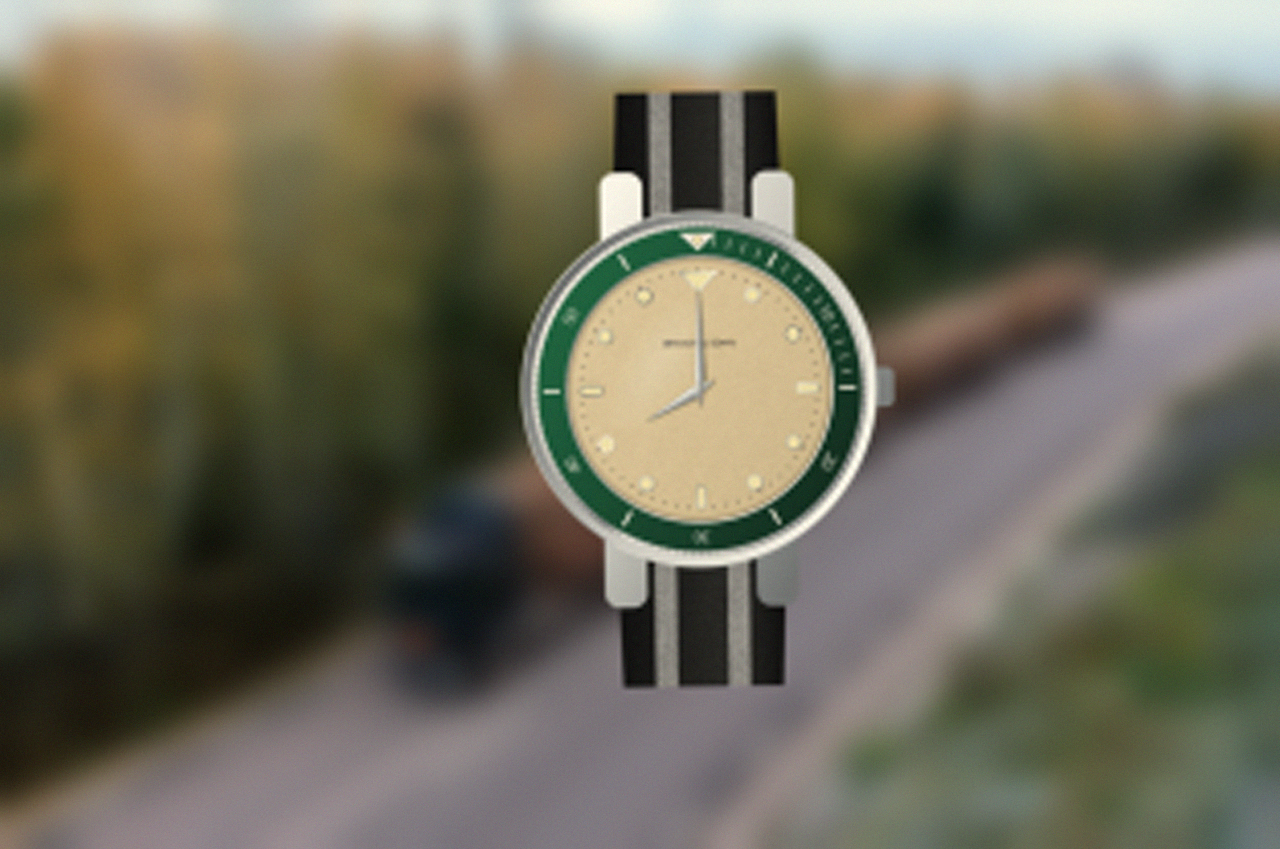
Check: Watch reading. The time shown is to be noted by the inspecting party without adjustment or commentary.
8:00
